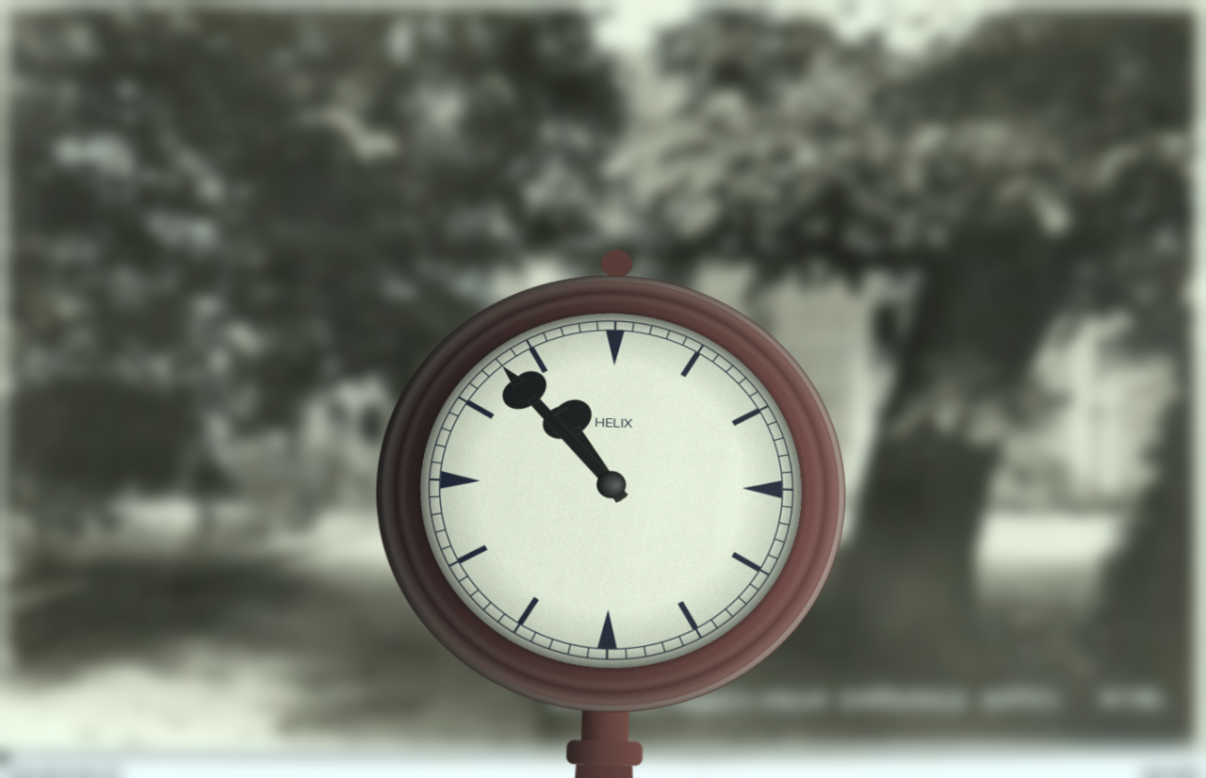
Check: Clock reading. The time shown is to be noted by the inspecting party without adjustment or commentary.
10:53
